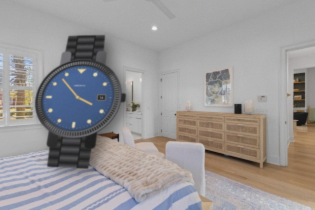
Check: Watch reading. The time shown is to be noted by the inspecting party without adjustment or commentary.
3:53
